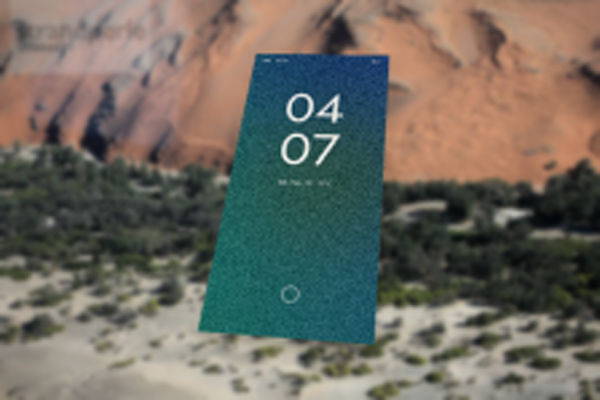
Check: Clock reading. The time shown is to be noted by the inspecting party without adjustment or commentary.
4:07
